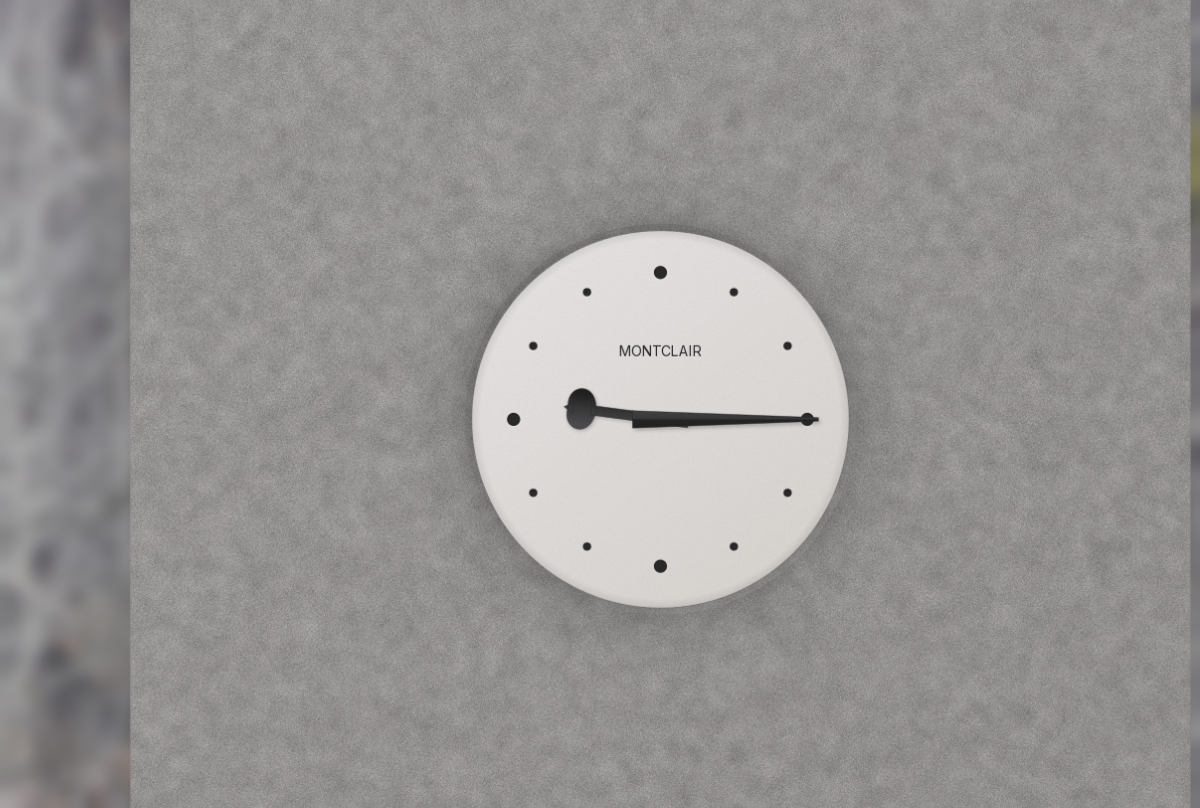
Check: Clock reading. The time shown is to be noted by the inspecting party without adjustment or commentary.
9:15
